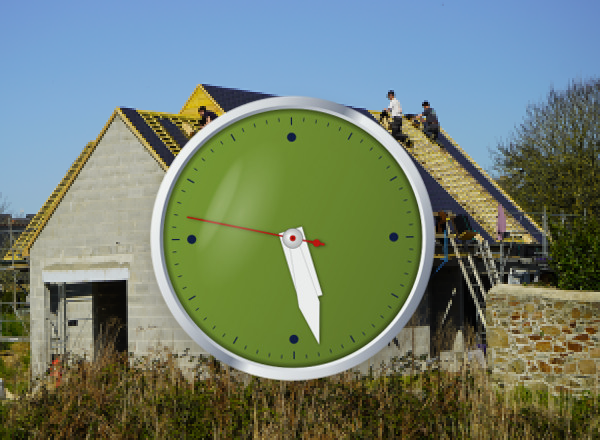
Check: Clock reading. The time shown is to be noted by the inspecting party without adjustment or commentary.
5:27:47
